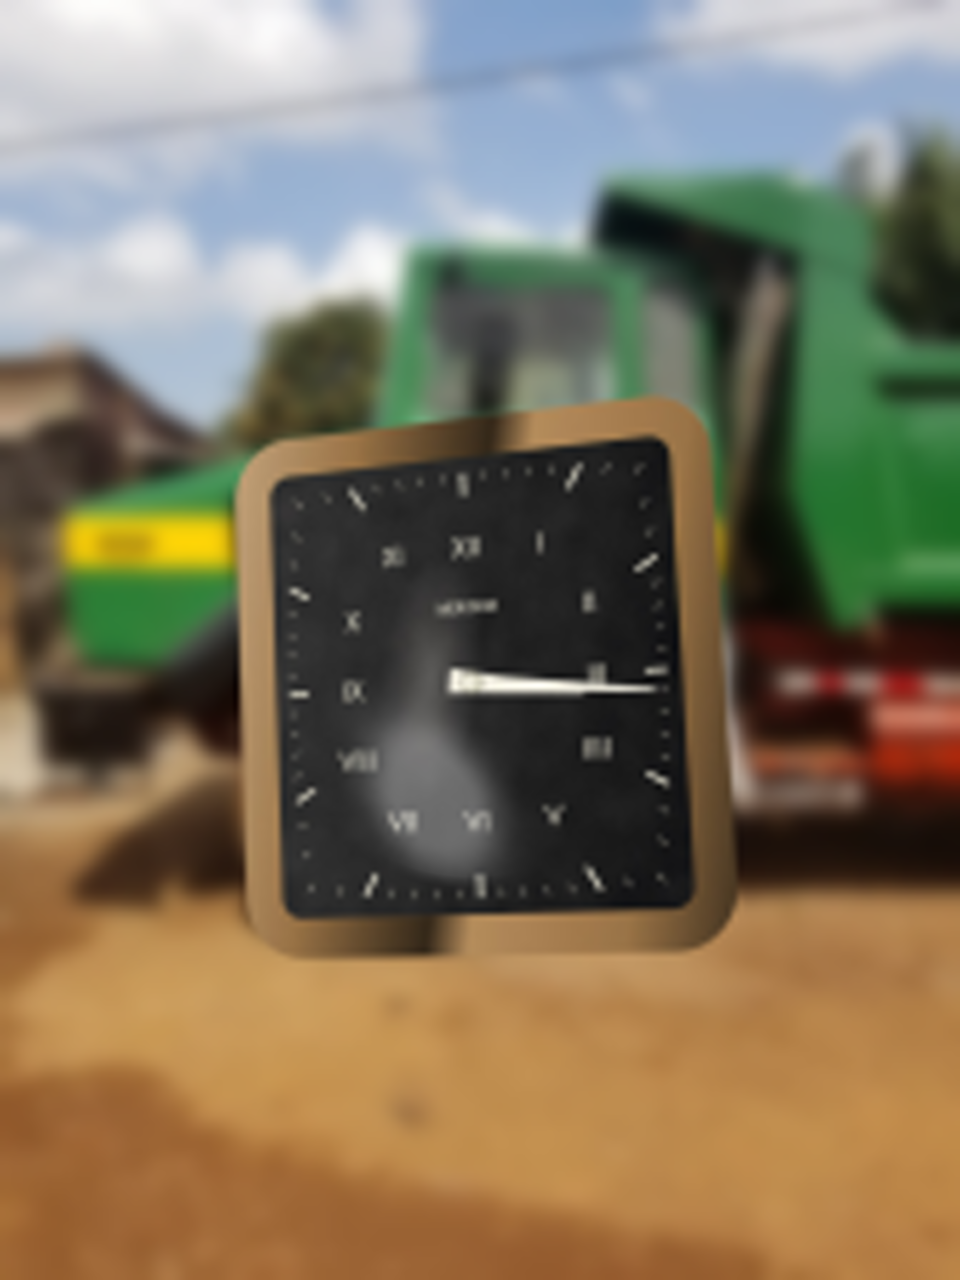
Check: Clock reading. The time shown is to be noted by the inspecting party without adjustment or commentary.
3:16
